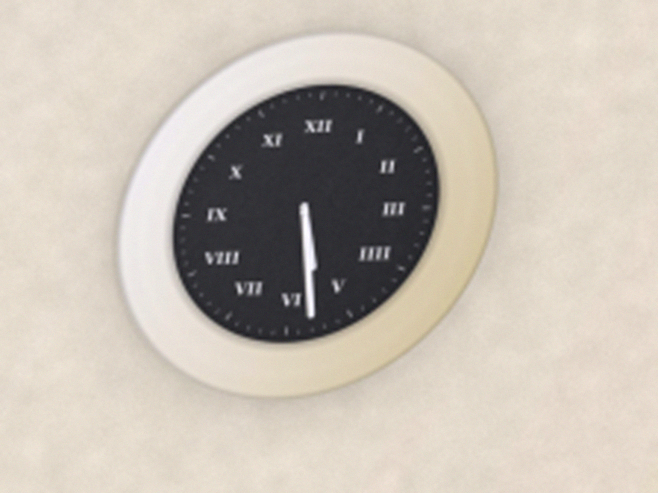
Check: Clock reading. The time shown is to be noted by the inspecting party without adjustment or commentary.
5:28
